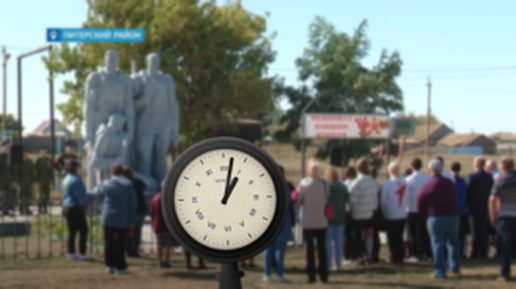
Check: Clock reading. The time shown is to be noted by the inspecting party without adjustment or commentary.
1:02
